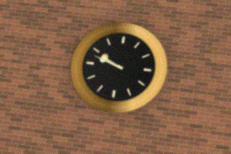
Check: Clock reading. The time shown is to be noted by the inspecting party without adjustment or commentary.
9:48
